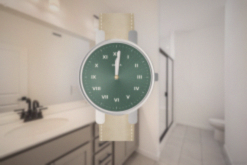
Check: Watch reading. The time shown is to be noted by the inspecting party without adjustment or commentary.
12:01
